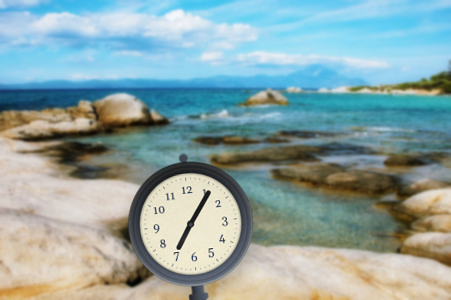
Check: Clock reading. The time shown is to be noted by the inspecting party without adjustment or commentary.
7:06
